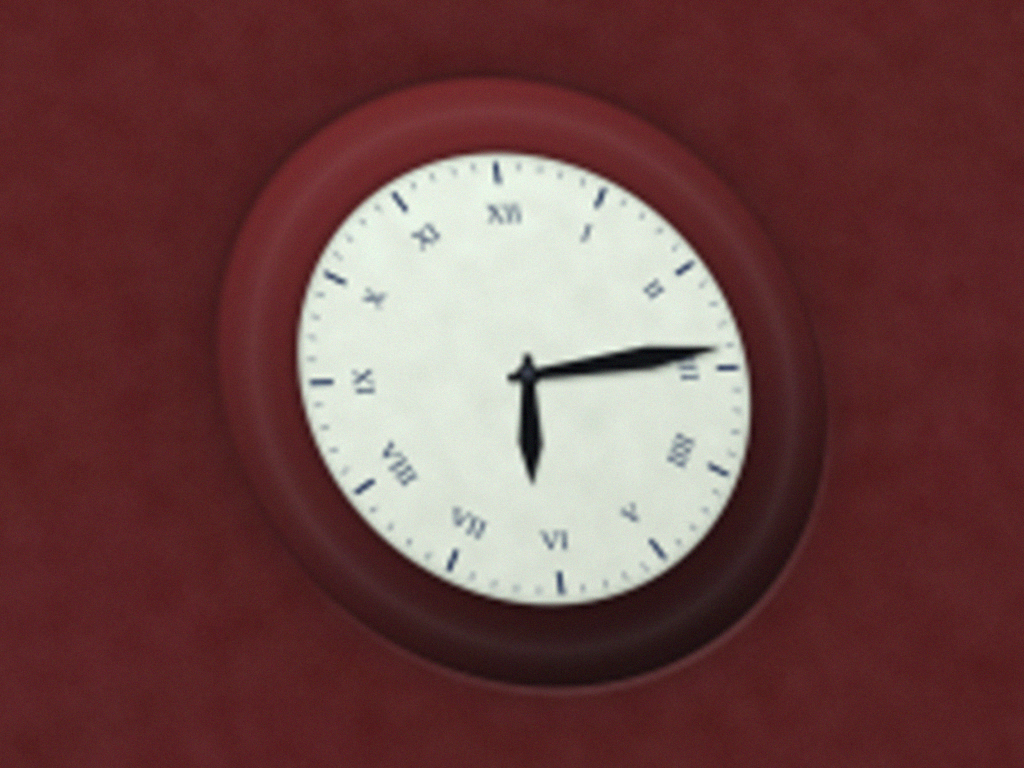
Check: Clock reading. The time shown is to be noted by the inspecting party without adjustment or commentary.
6:14
